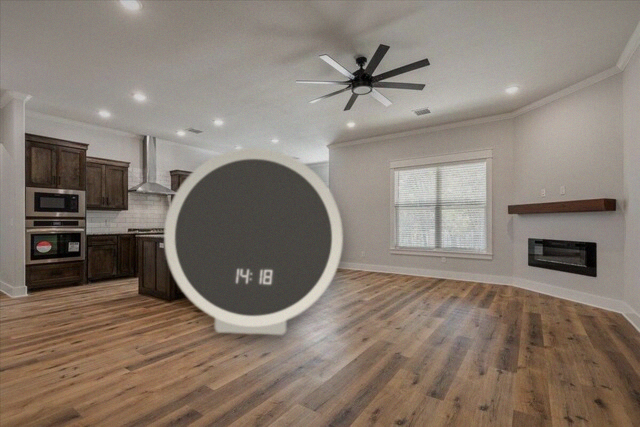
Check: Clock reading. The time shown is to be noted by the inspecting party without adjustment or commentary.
14:18
